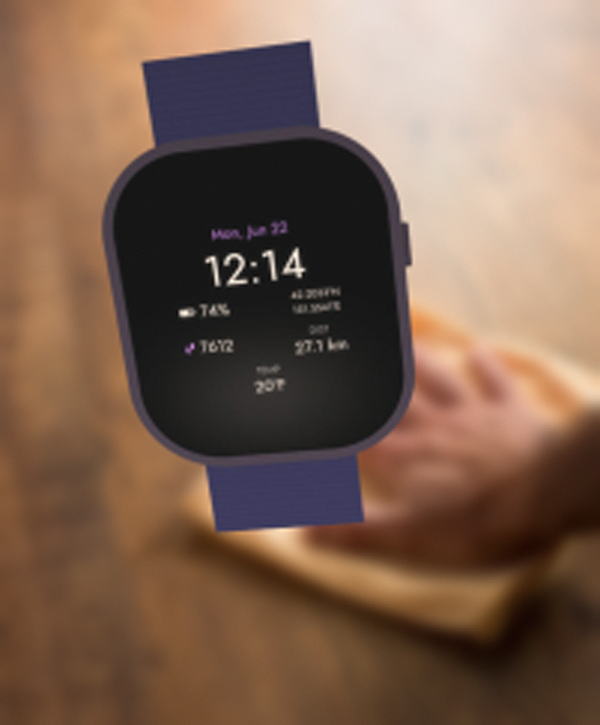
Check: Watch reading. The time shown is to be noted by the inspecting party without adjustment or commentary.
12:14
